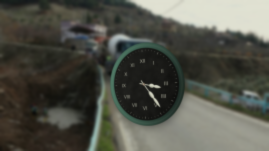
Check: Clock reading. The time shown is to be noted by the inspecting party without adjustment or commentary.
3:24
